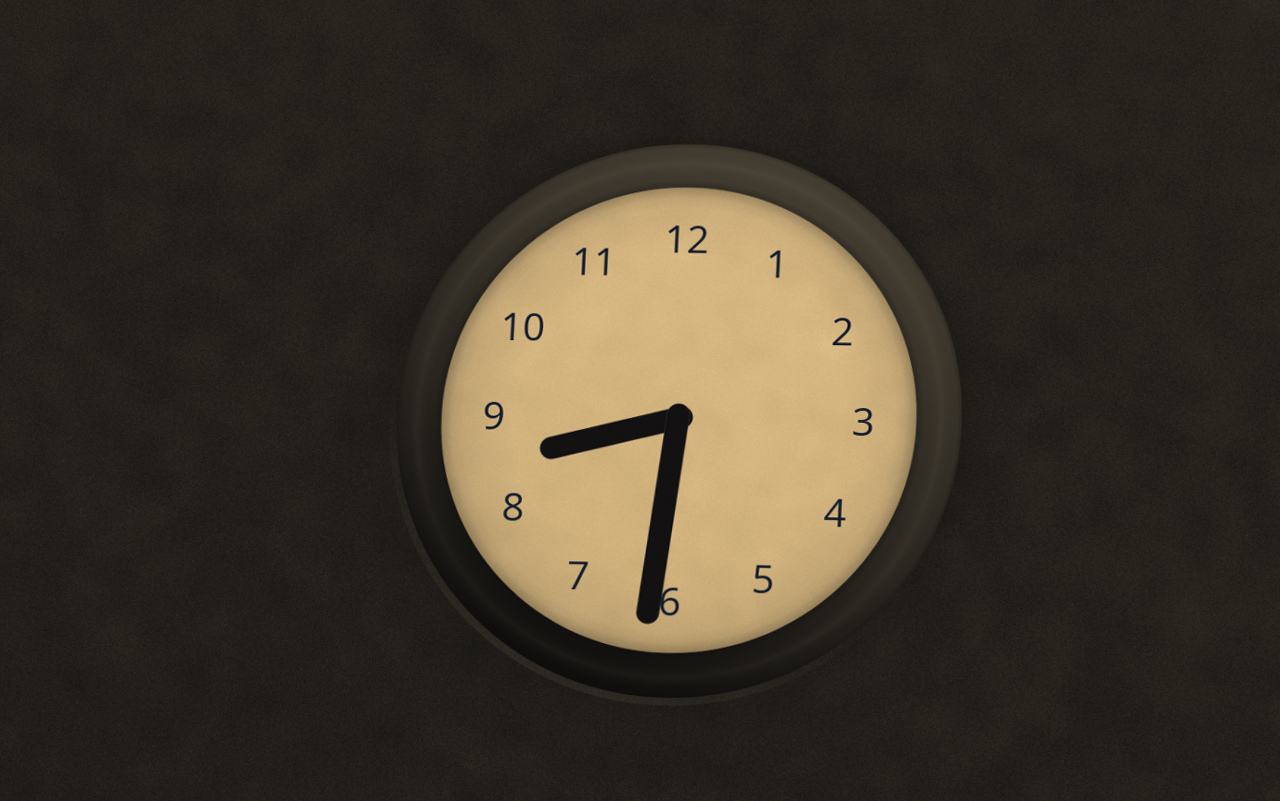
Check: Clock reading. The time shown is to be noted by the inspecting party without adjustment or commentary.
8:31
